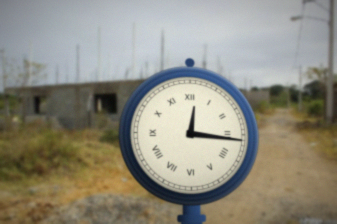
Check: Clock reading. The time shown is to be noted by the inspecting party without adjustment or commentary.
12:16
